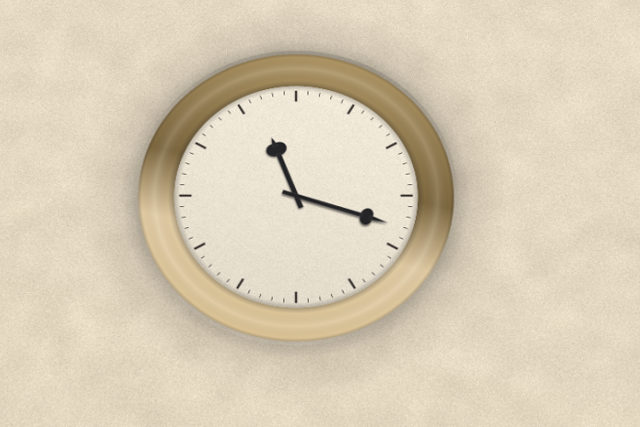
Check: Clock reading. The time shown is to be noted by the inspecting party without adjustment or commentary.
11:18
